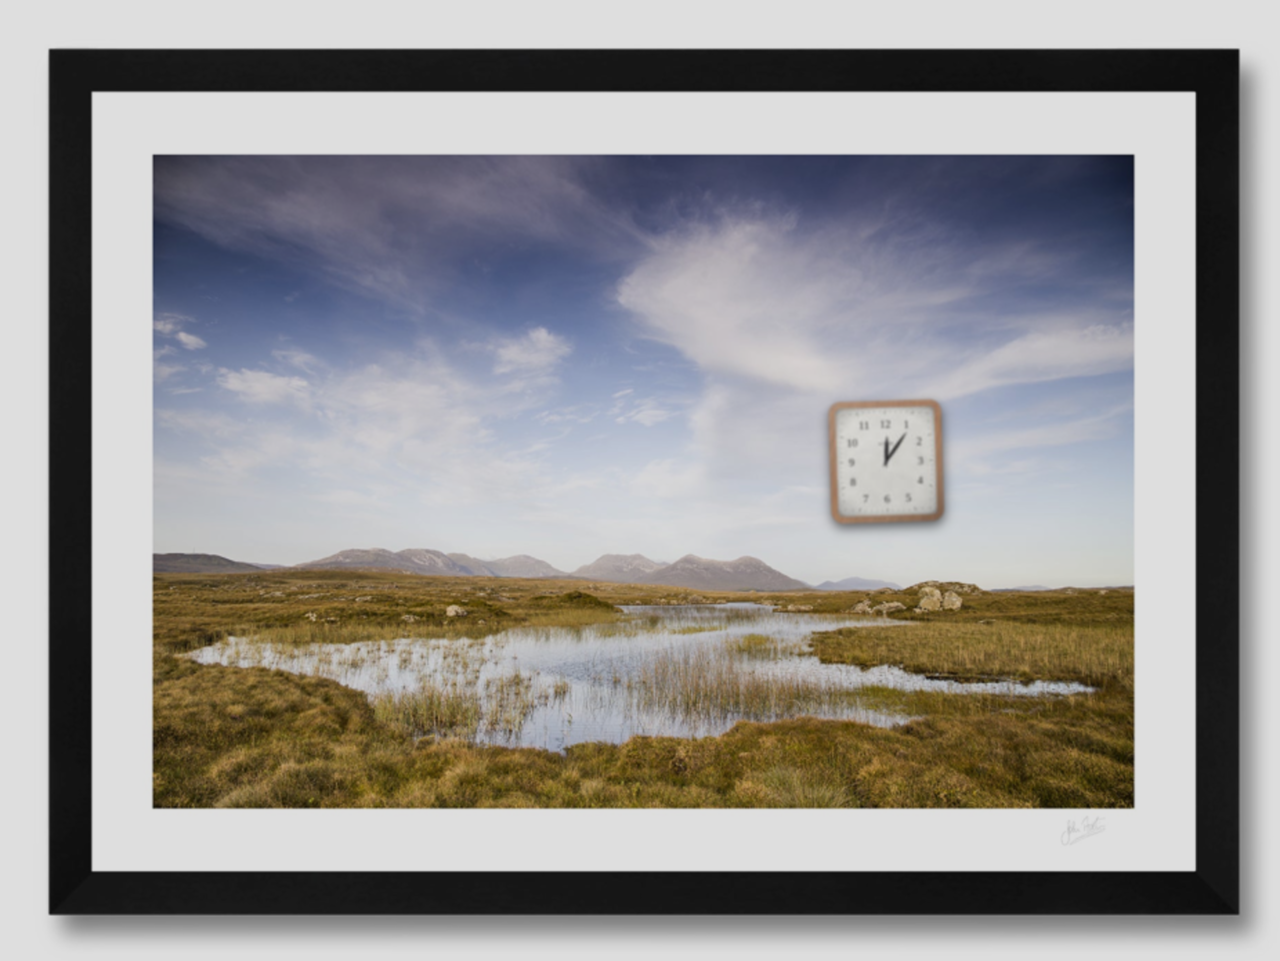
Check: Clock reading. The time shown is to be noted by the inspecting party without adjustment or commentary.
12:06
